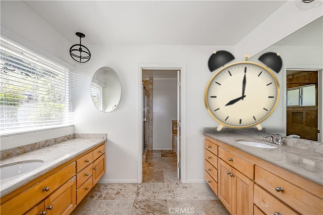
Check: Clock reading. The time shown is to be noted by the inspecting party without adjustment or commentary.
8:00
